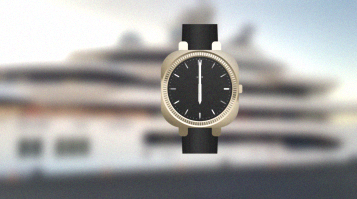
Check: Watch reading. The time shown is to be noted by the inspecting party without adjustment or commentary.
6:00
